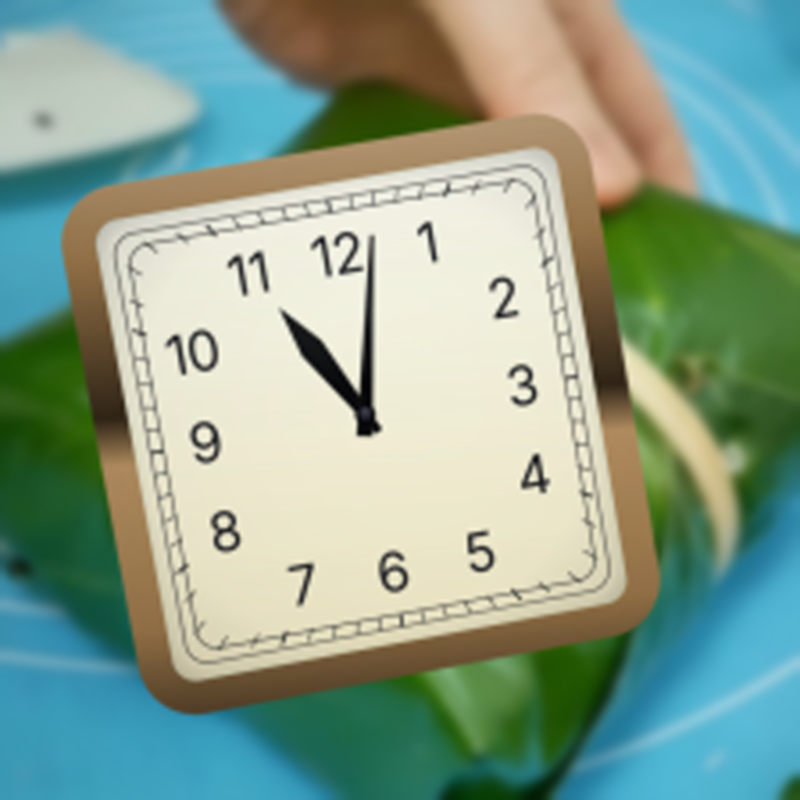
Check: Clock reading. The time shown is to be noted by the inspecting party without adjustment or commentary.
11:02
